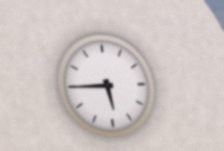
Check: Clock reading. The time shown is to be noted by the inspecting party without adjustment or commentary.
5:45
